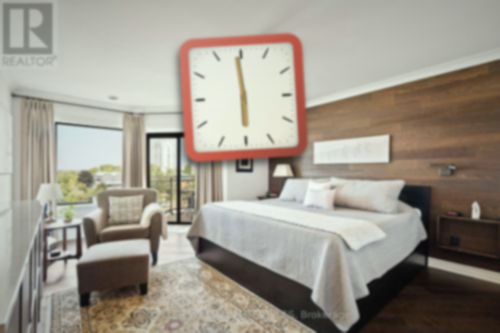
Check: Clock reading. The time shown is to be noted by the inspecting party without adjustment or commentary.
5:59
